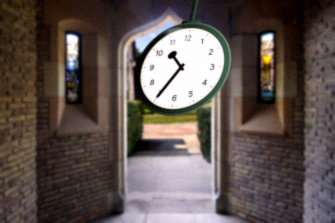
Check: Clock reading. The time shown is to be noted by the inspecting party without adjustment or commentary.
10:35
